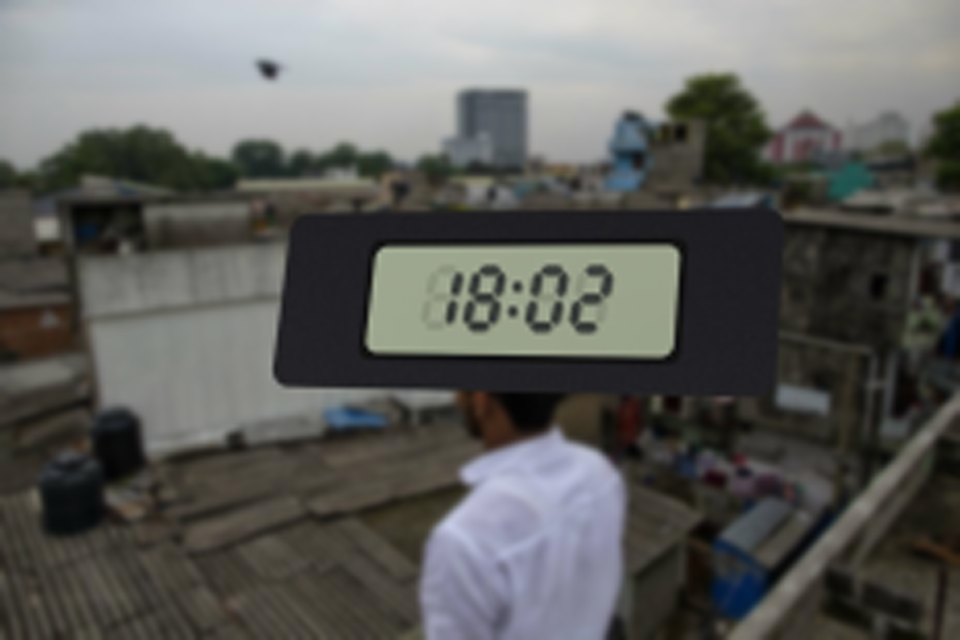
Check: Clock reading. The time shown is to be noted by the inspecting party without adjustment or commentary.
18:02
